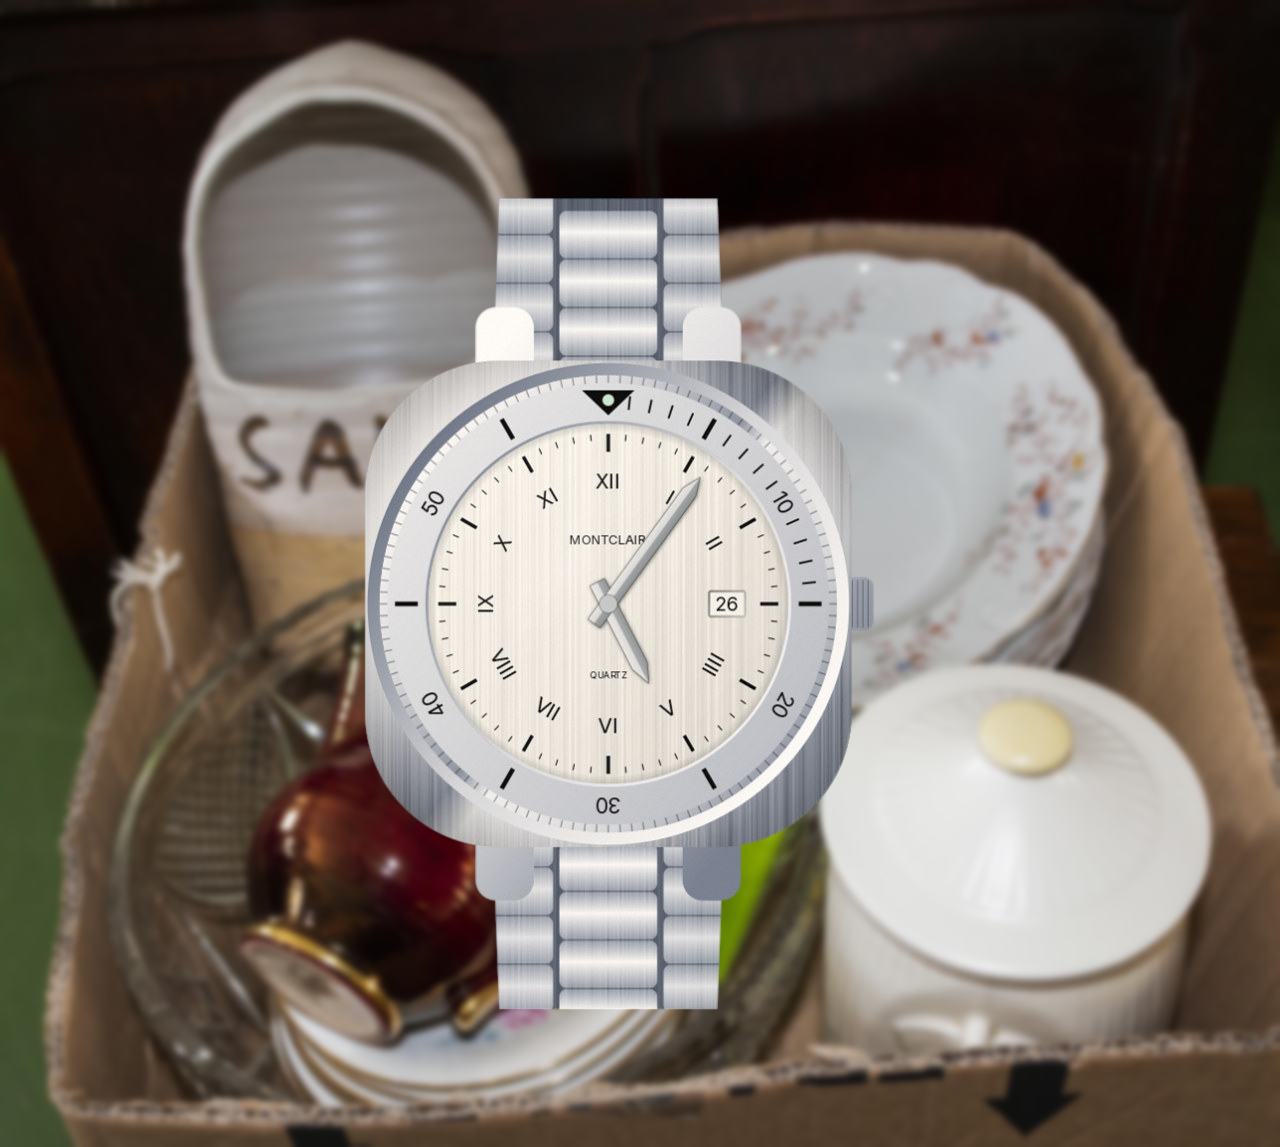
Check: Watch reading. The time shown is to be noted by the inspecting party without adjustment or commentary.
5:06
